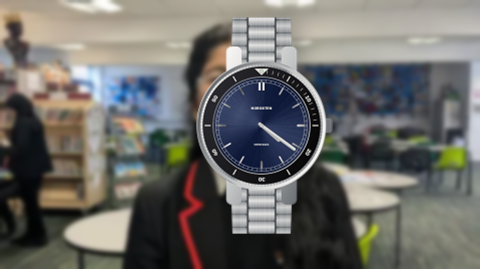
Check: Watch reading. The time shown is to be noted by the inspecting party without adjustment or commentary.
4:21
